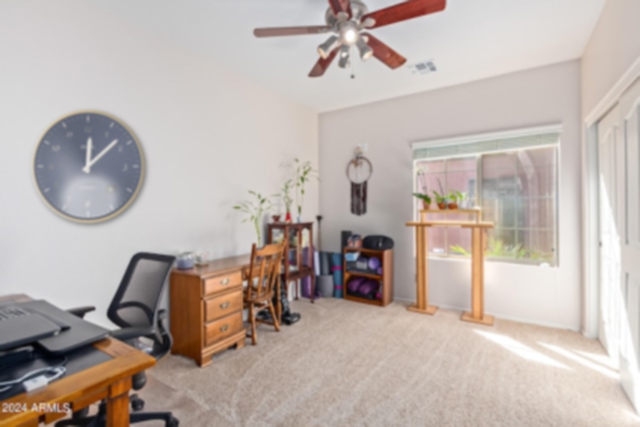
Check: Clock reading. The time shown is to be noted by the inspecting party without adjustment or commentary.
12:08
